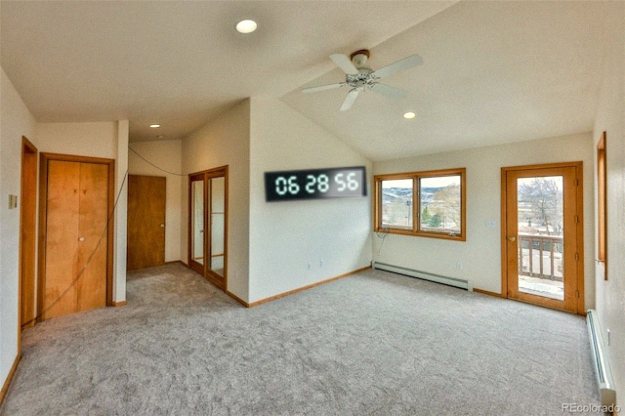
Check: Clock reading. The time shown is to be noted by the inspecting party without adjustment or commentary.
6:28:56
